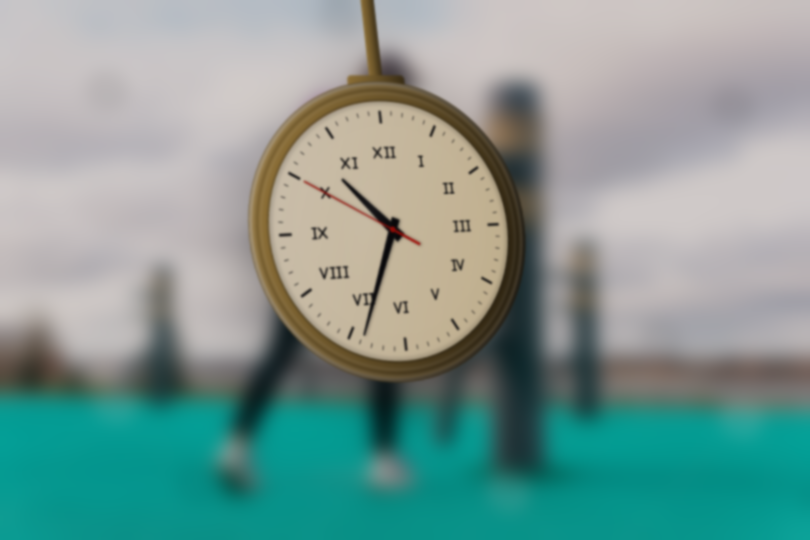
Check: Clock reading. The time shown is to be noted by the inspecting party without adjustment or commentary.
10:33:50
